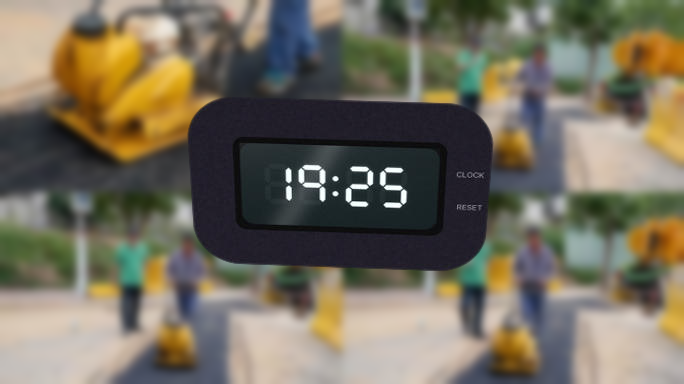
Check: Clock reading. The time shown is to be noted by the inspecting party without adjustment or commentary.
19:25
